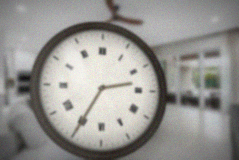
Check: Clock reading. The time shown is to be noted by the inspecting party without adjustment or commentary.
2:35
